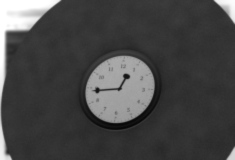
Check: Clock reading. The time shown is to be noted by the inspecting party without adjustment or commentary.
12:44
